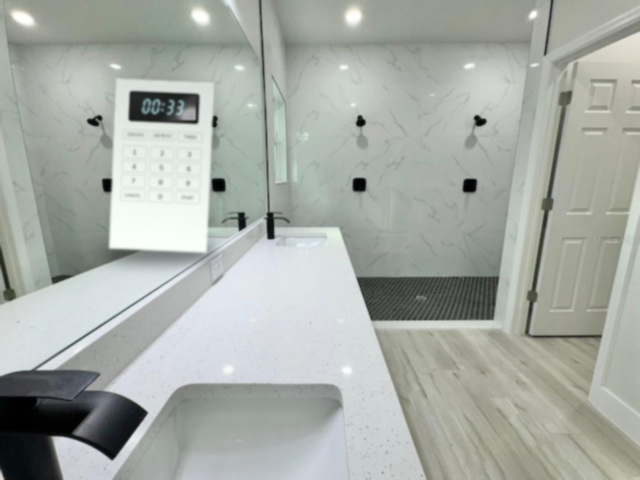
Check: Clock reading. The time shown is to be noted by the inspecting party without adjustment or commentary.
0:33
